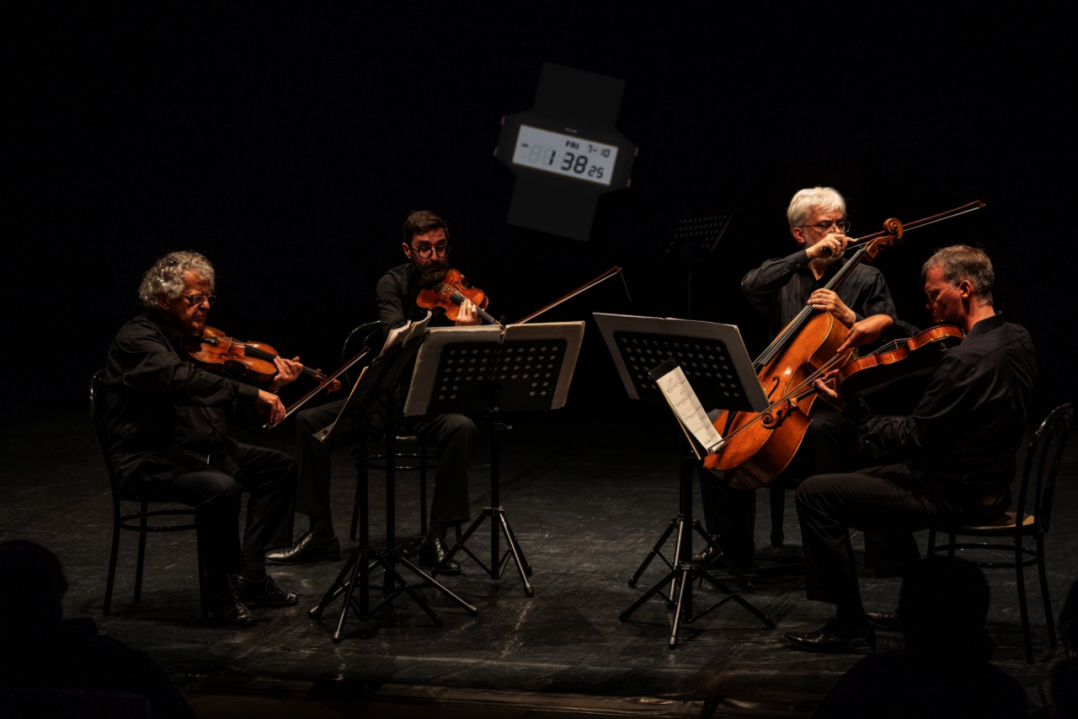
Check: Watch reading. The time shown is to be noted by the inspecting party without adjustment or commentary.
1:38:25
